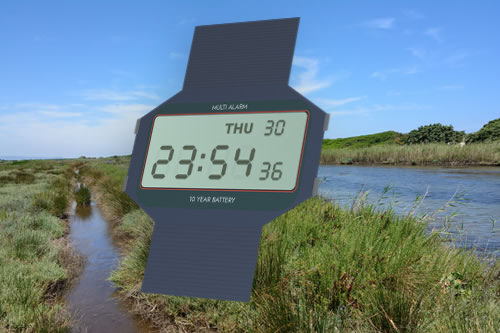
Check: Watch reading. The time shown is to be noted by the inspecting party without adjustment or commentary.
23:54:36
